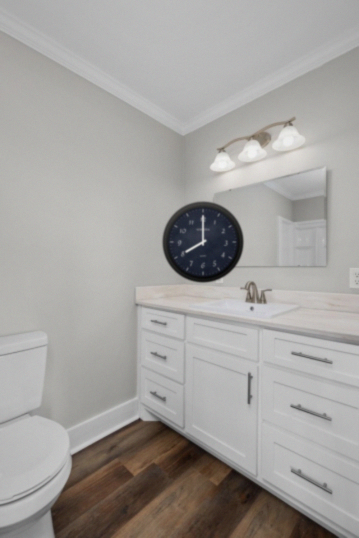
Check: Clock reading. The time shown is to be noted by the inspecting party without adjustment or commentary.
8:00
